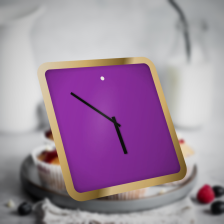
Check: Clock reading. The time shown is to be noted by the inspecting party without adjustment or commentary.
5:52
